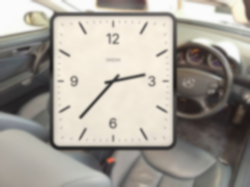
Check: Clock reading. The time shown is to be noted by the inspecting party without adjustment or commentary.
2:37
